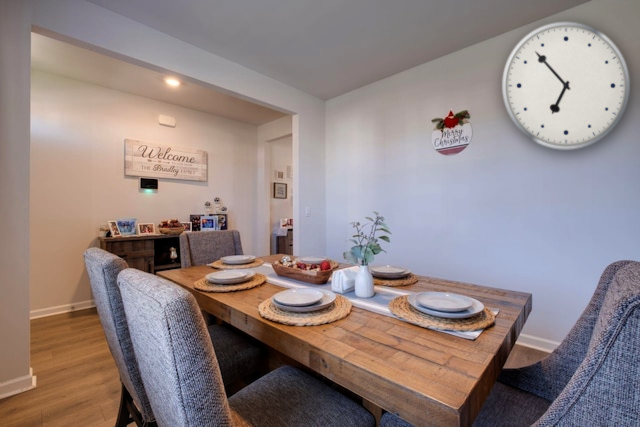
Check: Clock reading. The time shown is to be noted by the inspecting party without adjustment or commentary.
6:53
